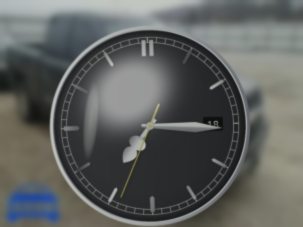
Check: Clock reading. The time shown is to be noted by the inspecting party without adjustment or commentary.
7:15:34
